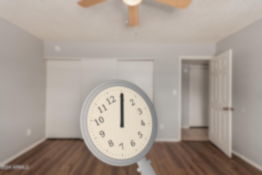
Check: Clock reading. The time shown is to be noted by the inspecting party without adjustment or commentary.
1:05
